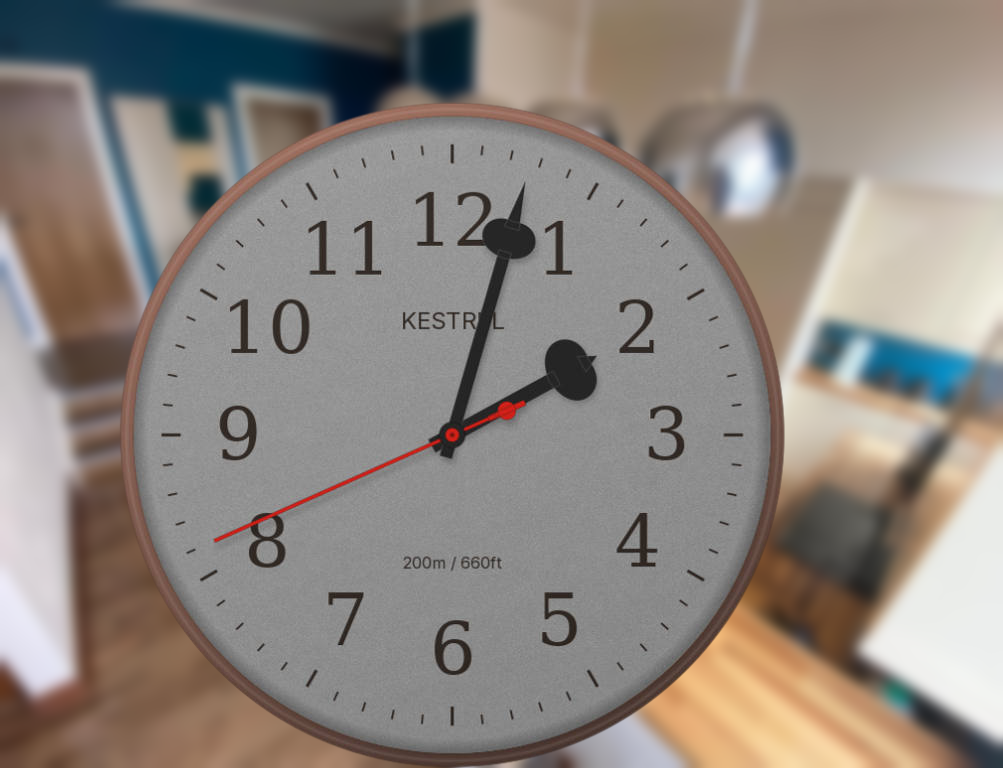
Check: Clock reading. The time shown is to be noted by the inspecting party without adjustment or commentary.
2:02:41
